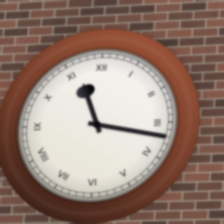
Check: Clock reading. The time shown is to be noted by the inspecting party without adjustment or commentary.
11:17
